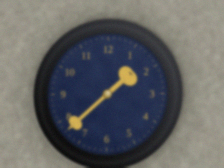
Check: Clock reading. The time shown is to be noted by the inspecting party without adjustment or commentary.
1:38
